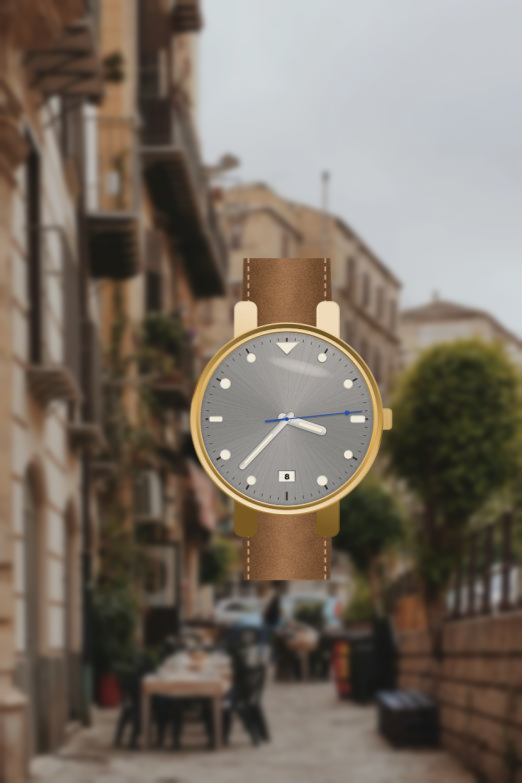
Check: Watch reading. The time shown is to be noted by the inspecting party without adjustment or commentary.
3:37:14
